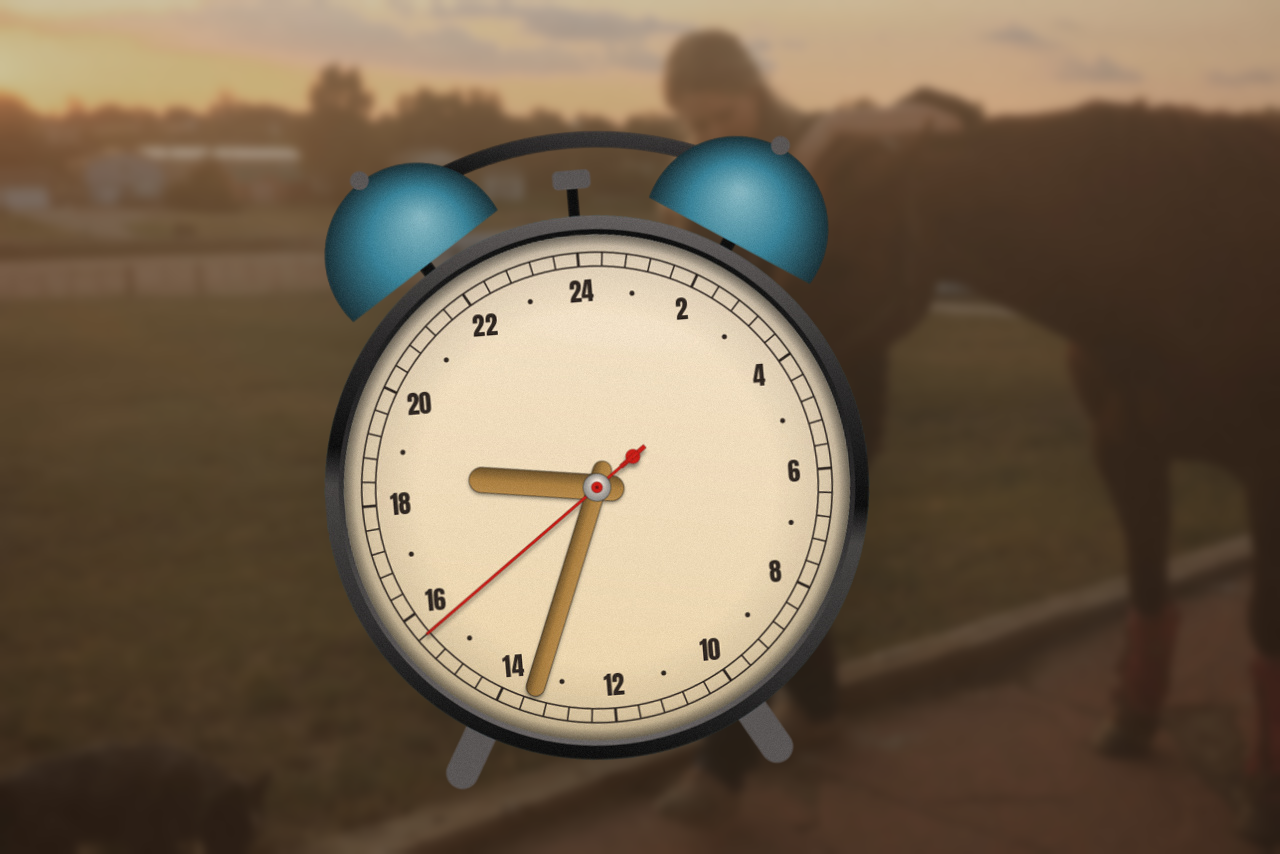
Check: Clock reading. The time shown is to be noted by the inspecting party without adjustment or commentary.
18:33:39
